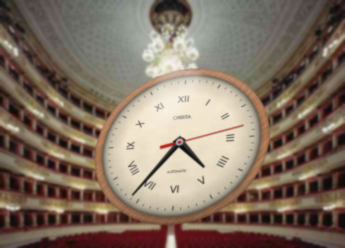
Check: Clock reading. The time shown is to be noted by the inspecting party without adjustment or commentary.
4:36:13
